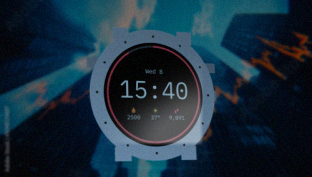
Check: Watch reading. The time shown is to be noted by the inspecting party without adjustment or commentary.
15:40
